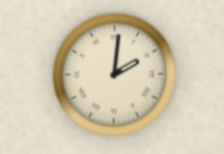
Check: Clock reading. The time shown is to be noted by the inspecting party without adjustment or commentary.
2:01
